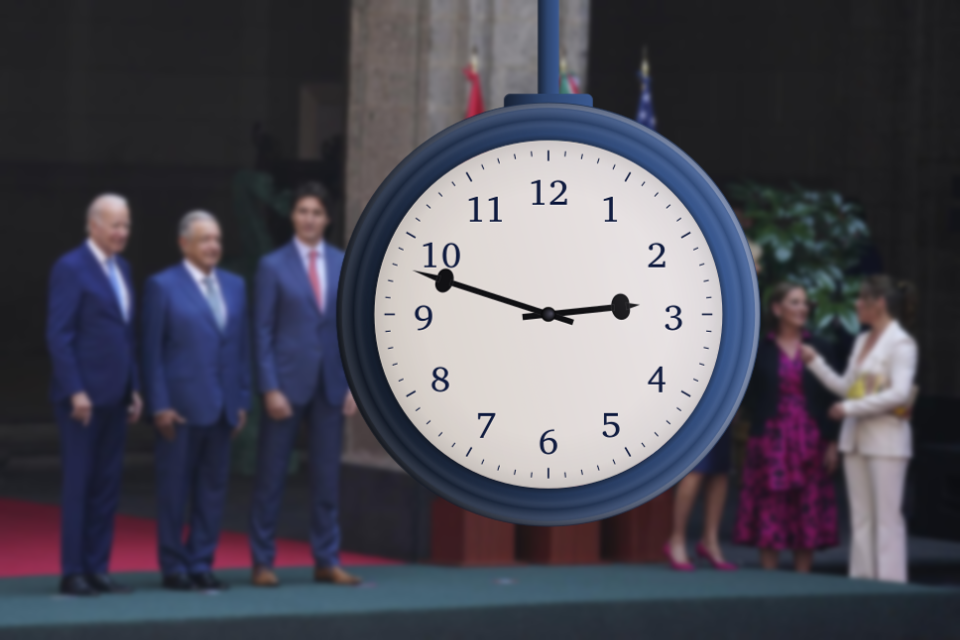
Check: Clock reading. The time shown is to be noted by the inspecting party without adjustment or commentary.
2:48
